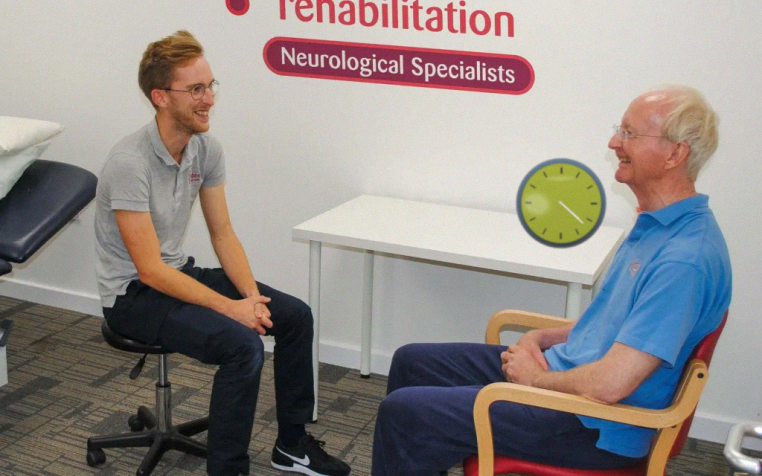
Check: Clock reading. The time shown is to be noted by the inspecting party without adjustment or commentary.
4:22
